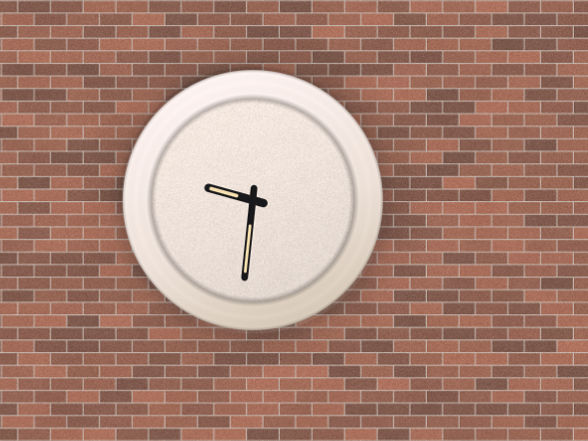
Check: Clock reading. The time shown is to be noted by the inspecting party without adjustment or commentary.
9:31
